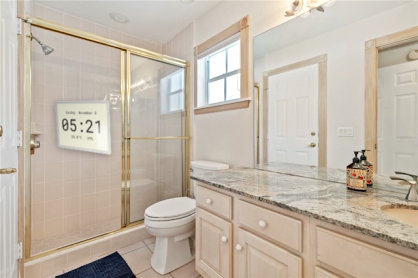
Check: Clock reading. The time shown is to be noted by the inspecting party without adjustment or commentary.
5:21
